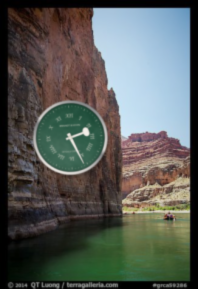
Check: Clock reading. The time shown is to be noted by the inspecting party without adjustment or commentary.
2:26
